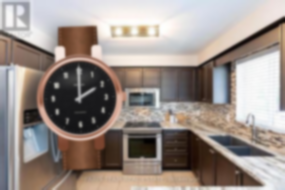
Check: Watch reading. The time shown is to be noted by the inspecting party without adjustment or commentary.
2:00
